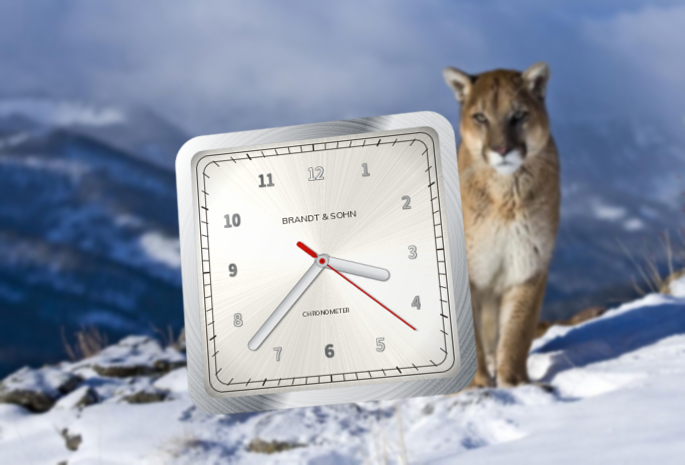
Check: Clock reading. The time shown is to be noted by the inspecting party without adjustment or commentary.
3:37:22
